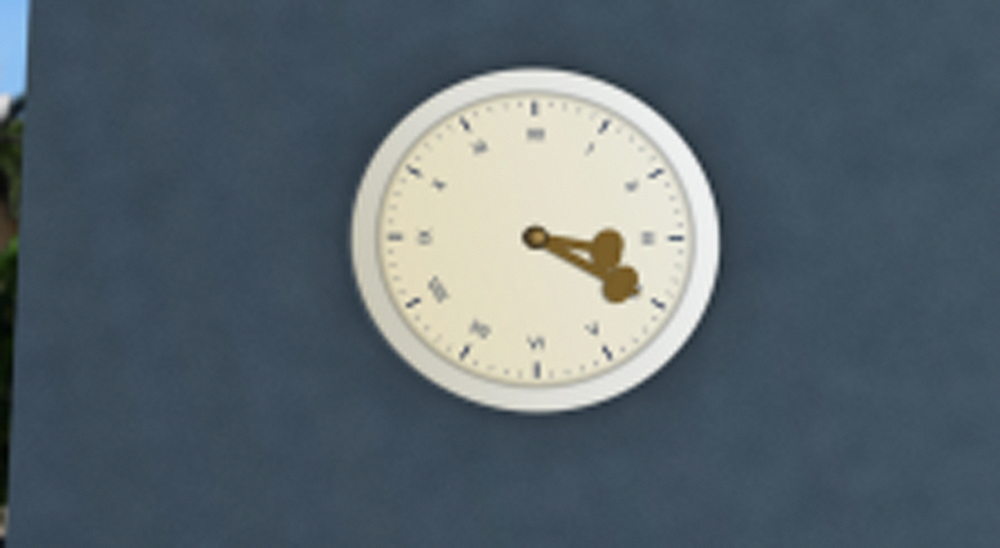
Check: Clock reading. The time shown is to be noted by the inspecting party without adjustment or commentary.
3:20
